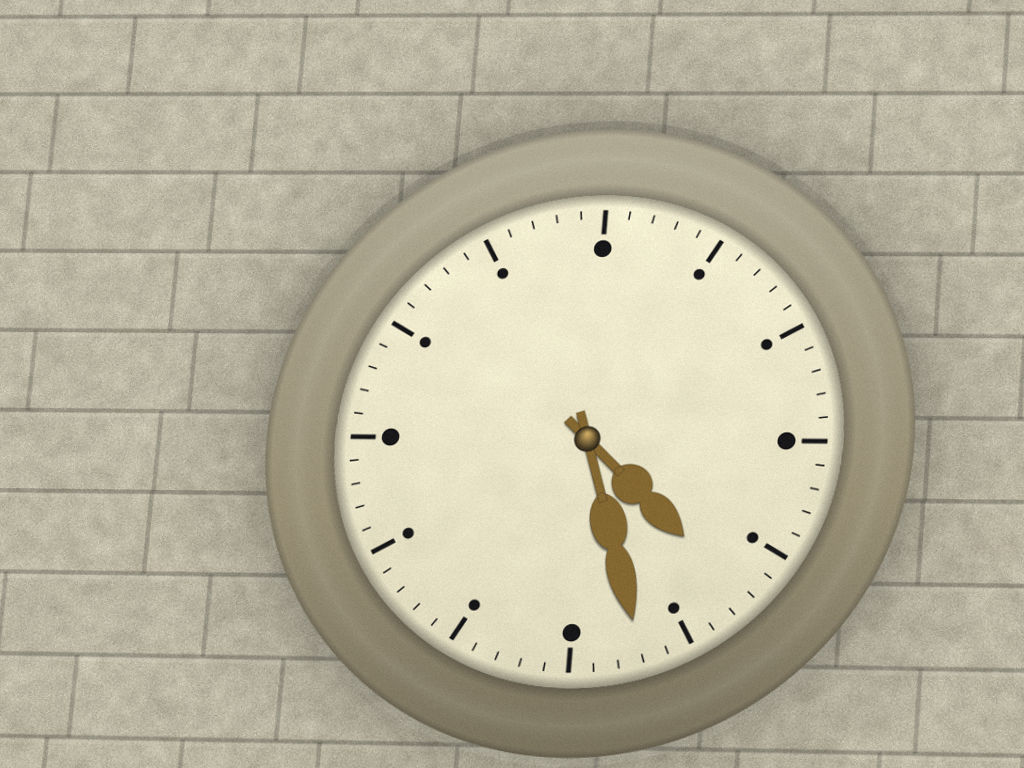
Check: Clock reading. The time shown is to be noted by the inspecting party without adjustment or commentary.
4:27
